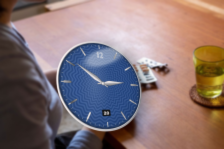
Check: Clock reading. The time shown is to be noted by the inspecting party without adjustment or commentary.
2:51
